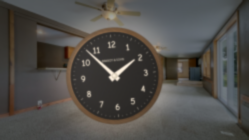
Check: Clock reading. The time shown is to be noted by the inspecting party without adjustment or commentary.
1:53
